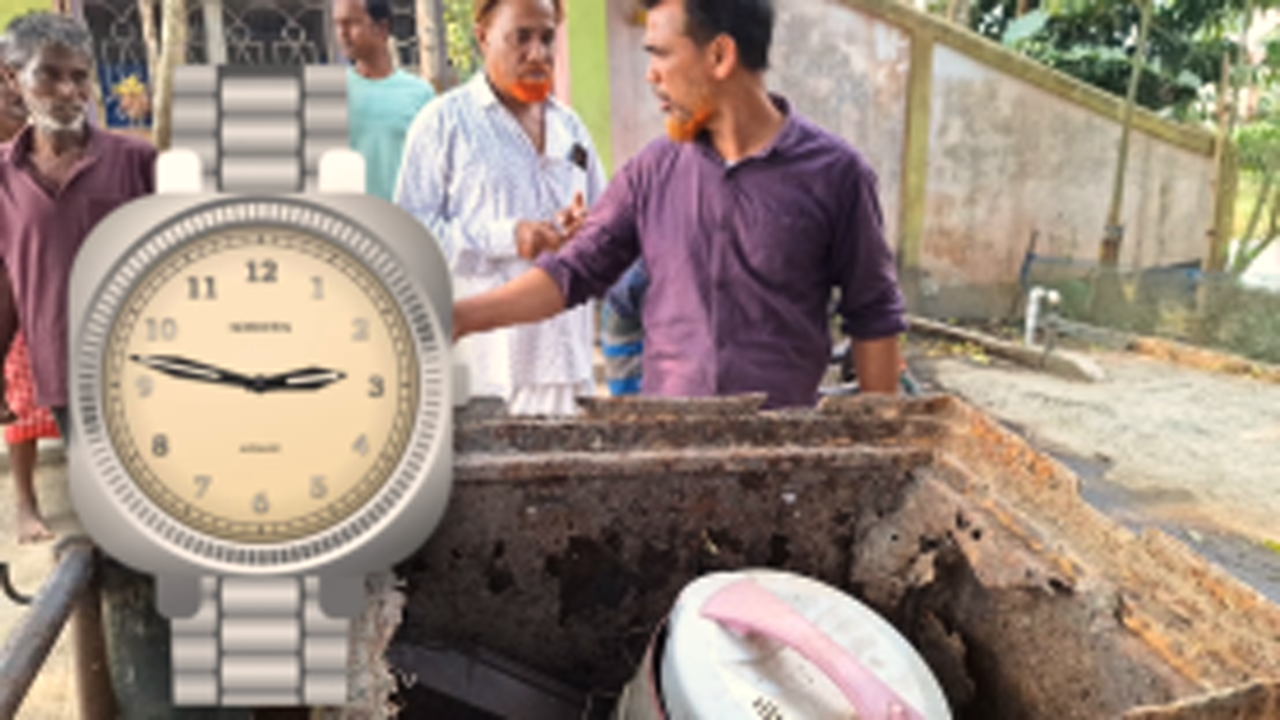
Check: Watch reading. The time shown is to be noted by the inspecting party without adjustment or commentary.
2:47
